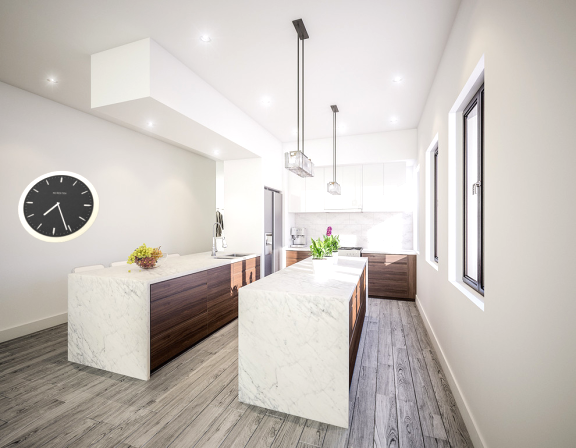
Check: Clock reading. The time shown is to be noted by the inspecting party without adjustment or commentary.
7:26
